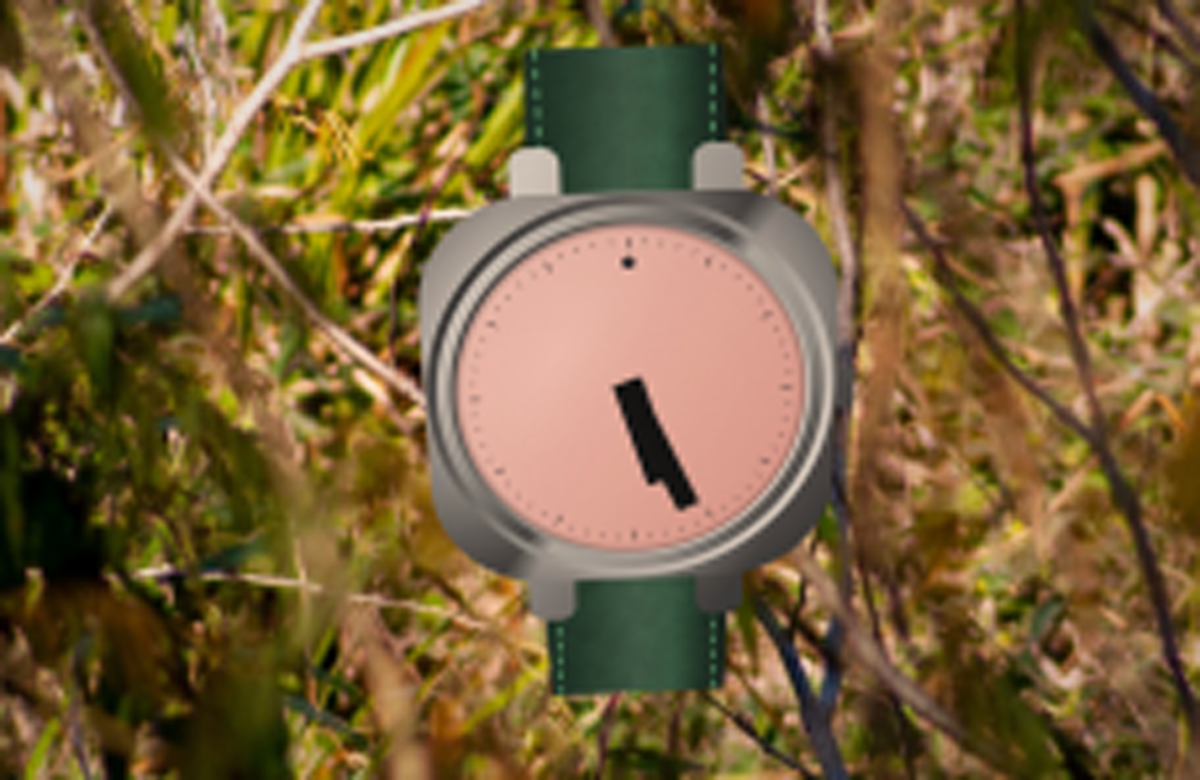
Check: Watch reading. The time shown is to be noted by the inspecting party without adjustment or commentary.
5:26
